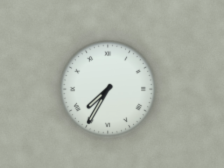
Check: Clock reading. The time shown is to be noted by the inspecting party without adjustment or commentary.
7:35
